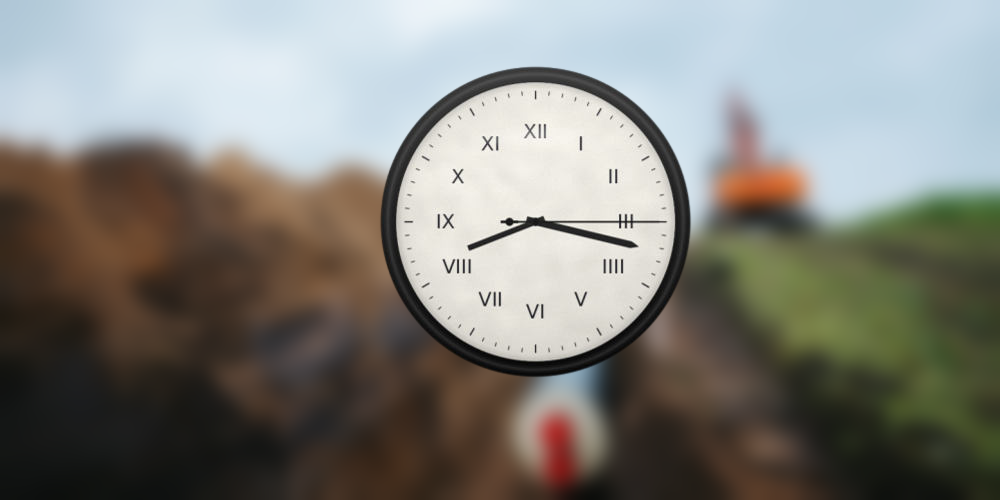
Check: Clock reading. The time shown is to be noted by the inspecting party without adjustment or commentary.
8:17:15
